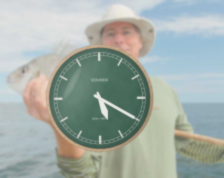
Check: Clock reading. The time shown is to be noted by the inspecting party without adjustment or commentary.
5:20
